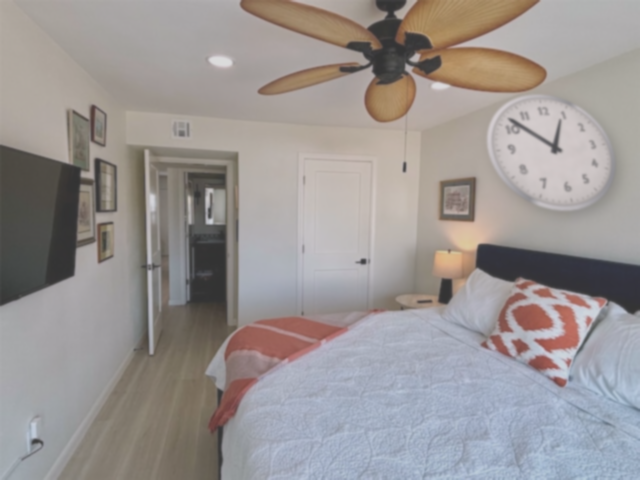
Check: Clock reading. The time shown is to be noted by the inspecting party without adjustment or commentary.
12:52
